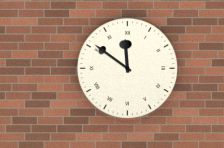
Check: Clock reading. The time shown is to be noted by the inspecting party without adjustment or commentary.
11:51
